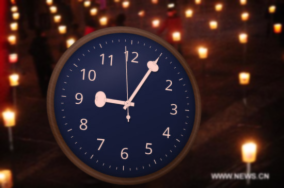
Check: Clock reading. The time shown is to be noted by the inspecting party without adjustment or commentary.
9:04:59
